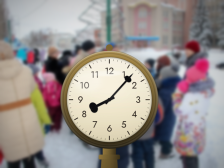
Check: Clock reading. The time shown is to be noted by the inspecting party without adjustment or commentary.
8:07
